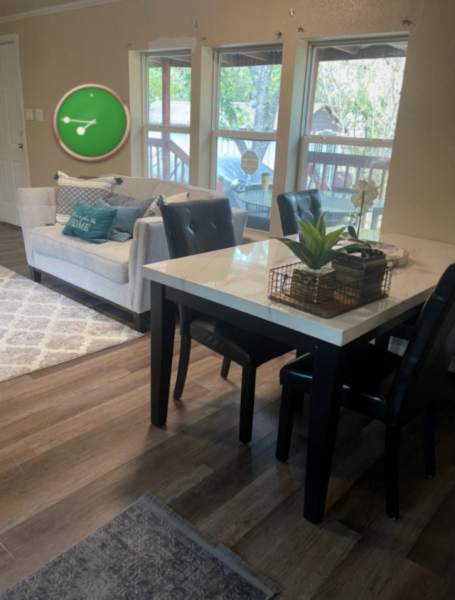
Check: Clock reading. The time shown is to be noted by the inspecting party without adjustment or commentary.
7:46
